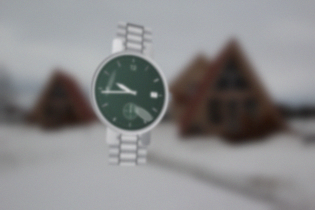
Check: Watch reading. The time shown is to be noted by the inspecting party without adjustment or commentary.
9:44
